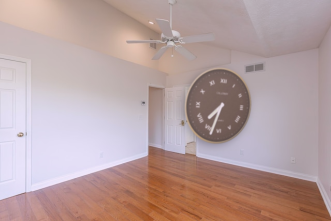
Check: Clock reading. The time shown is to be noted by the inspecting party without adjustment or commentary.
7:33
